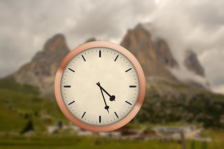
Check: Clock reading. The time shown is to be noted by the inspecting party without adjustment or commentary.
4:27
